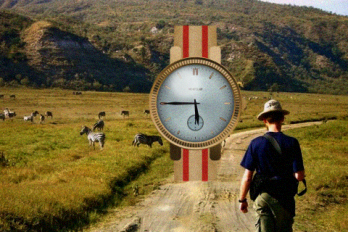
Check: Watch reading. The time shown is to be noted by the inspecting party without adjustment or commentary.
5:45
